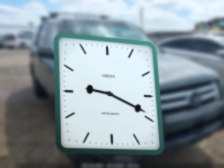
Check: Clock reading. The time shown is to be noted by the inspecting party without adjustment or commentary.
9:19
